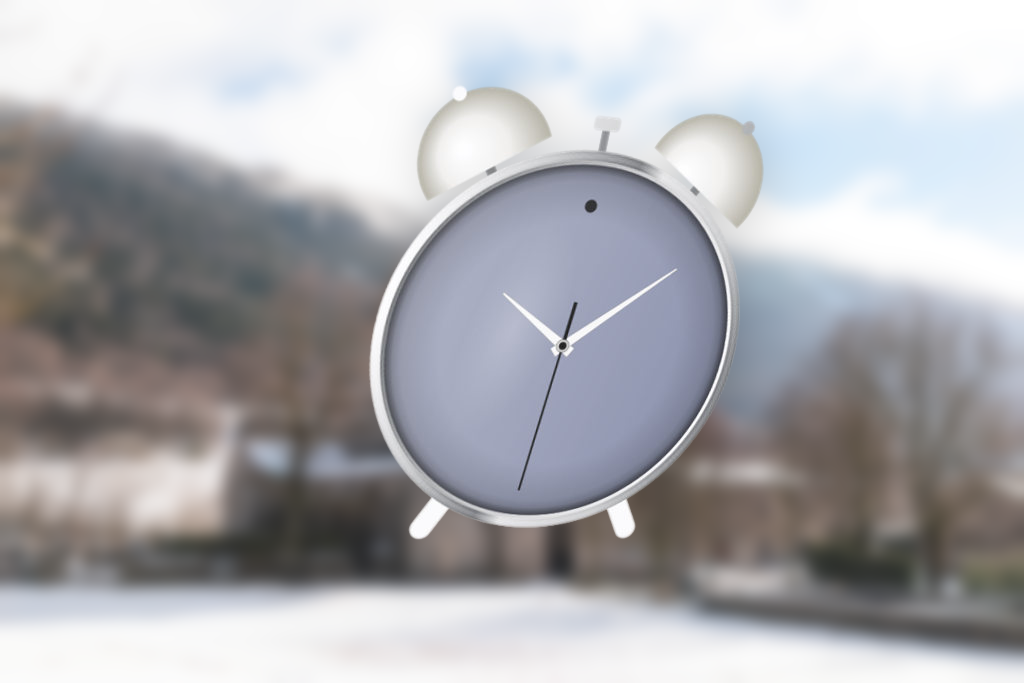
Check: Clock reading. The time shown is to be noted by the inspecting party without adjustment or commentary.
10:08:31
